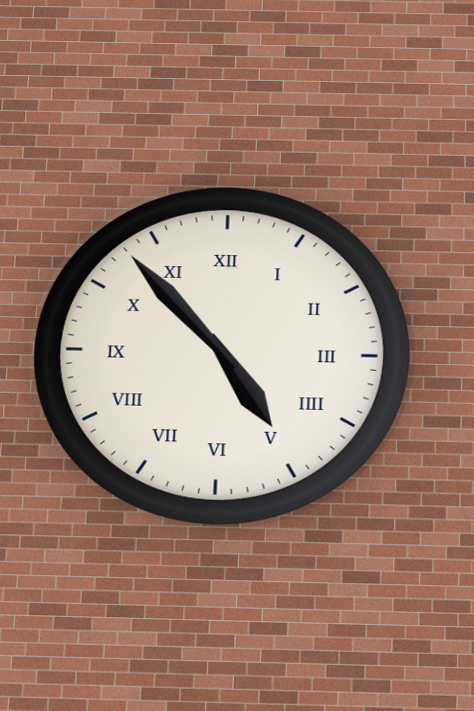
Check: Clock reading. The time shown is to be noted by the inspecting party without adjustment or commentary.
4:53
